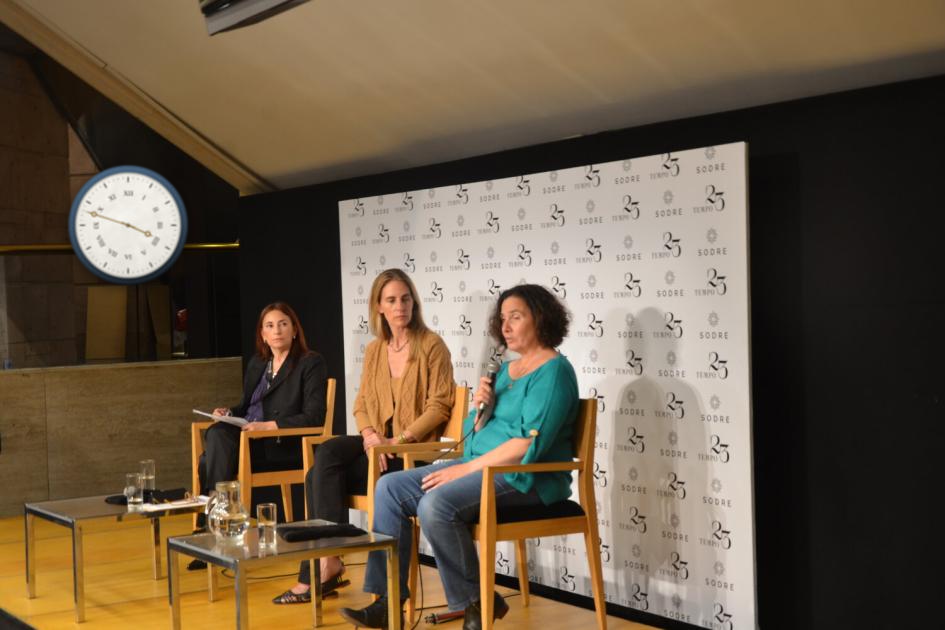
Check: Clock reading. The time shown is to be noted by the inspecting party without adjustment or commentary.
3:48
